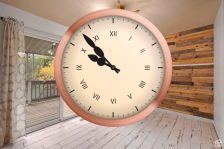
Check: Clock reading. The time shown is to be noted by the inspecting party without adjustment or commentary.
9:53
